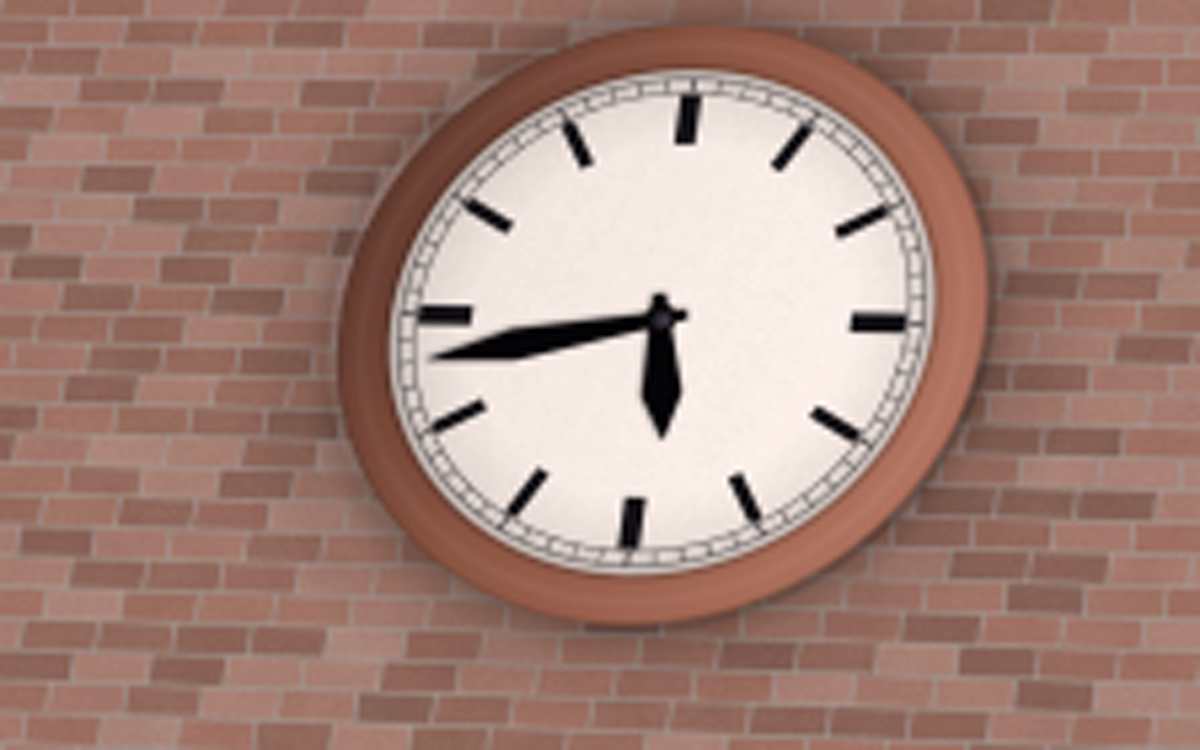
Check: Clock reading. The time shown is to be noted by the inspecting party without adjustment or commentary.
5:43
